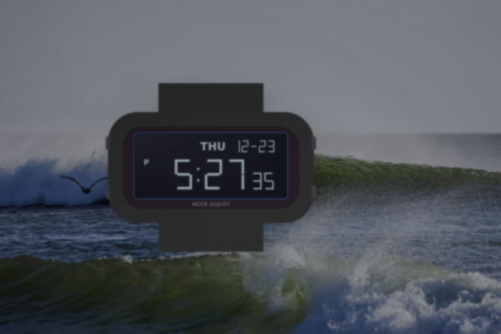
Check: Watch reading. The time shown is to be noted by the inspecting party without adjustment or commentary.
5:27:35
